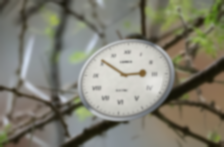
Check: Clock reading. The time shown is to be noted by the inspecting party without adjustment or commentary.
2:51
